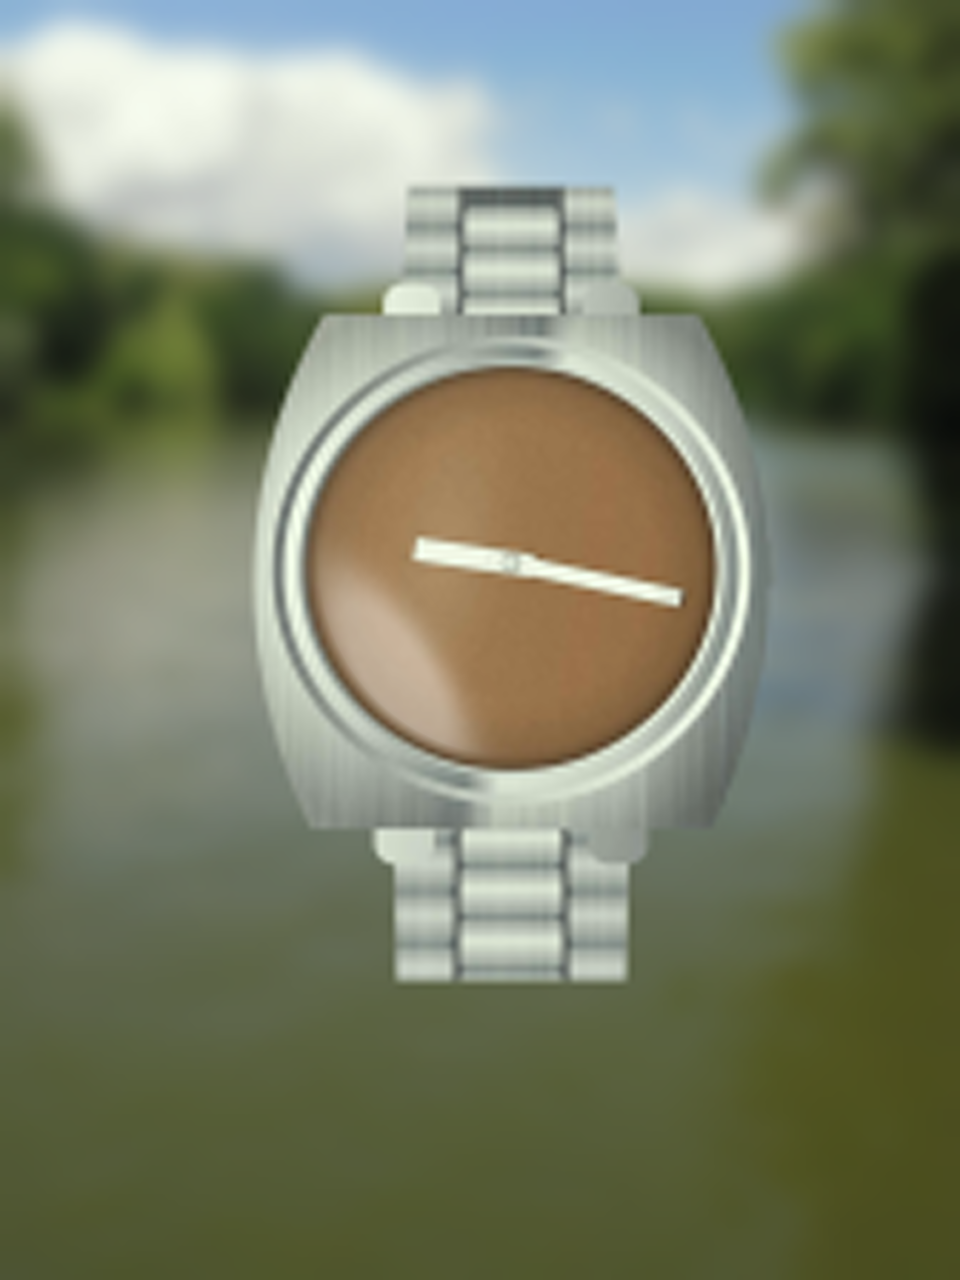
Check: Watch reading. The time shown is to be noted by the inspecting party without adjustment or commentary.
9:17
